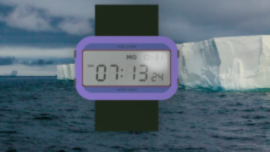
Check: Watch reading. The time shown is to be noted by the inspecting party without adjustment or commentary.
7:13
